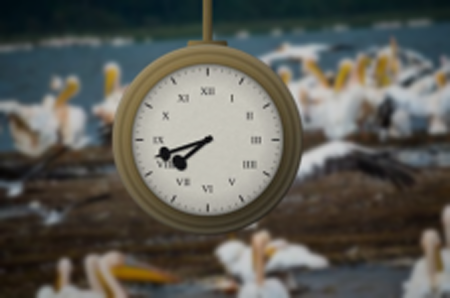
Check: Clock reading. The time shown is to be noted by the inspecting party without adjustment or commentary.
7:42
